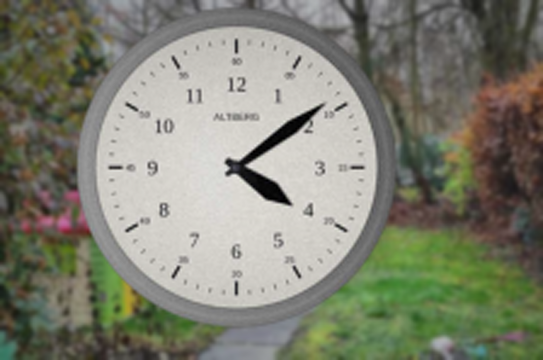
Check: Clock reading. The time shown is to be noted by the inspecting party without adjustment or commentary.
4:09
